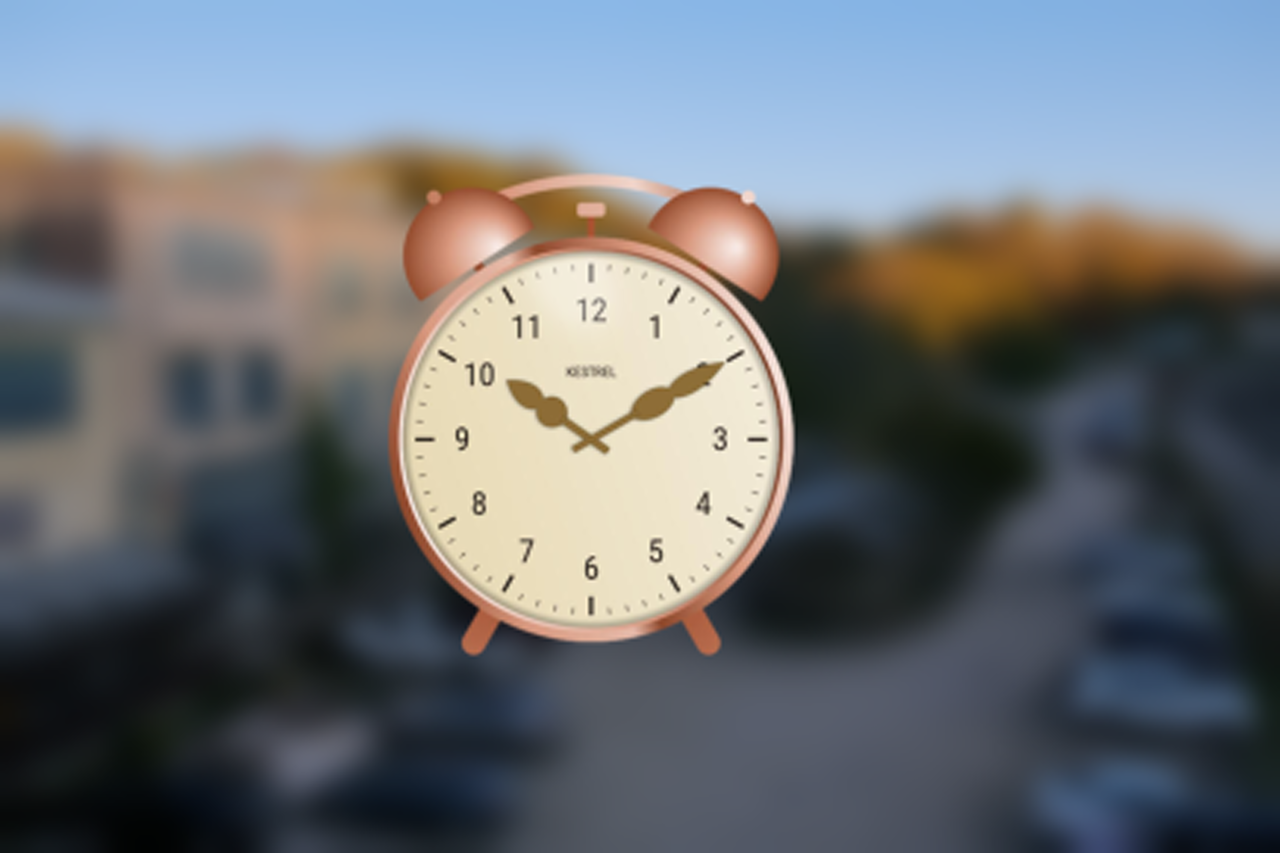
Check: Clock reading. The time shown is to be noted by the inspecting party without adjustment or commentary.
10:10
